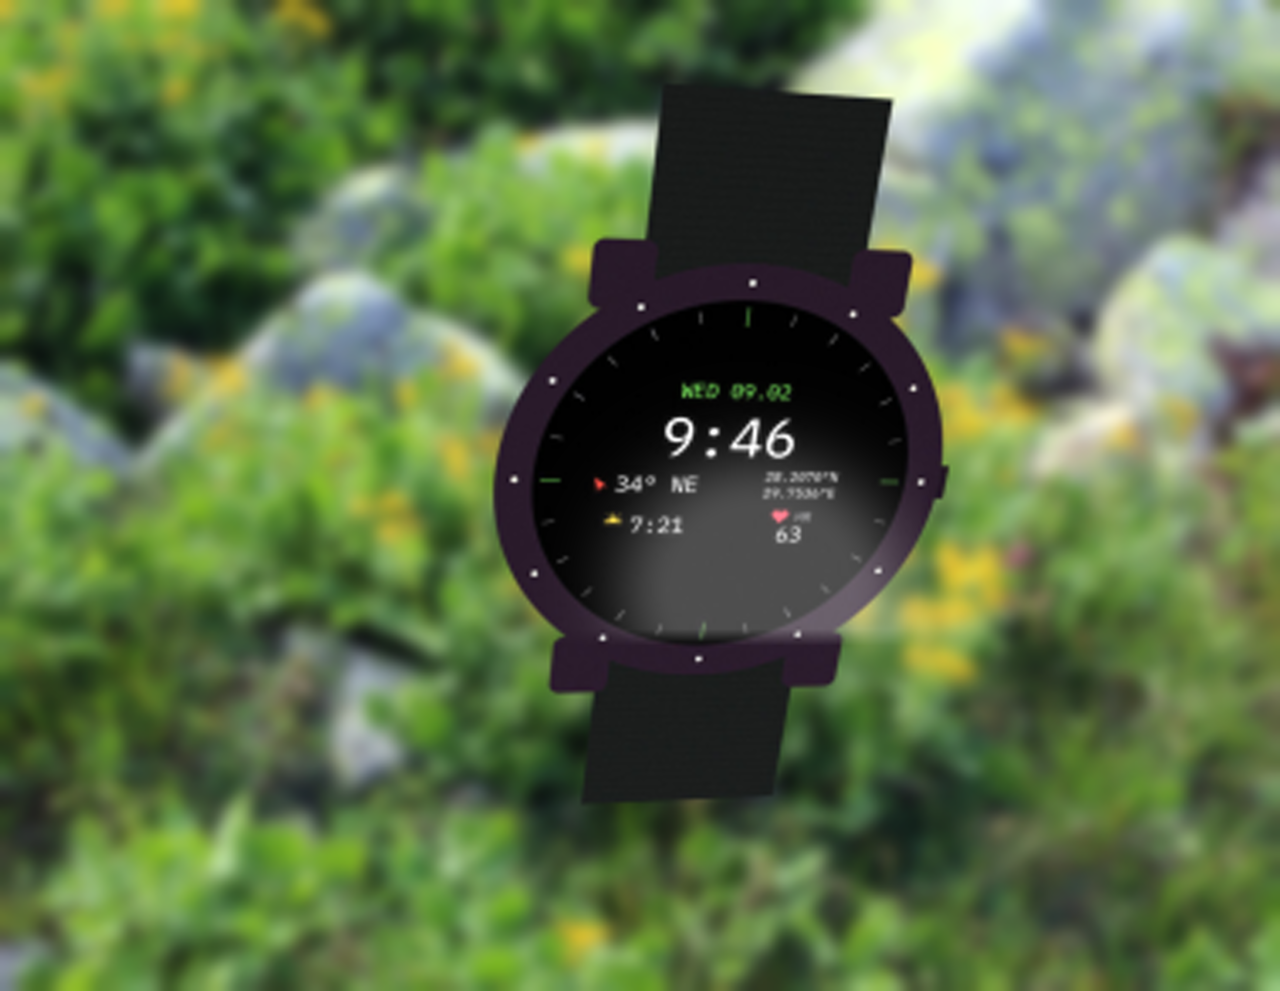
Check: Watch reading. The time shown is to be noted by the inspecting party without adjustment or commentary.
9:46
